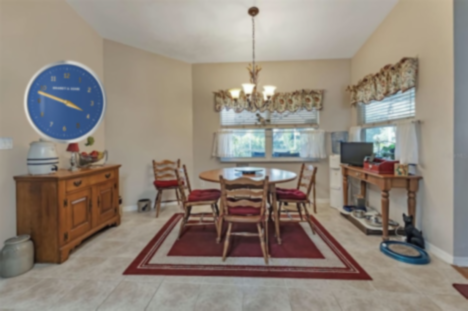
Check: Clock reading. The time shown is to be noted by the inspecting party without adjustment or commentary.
3:48
